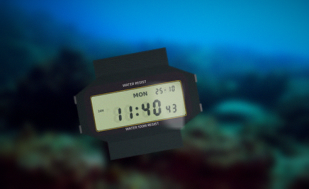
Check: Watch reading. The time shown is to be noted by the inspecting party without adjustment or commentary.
11:40:43
